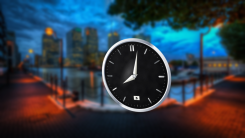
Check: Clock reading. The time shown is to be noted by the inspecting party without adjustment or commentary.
8:02
